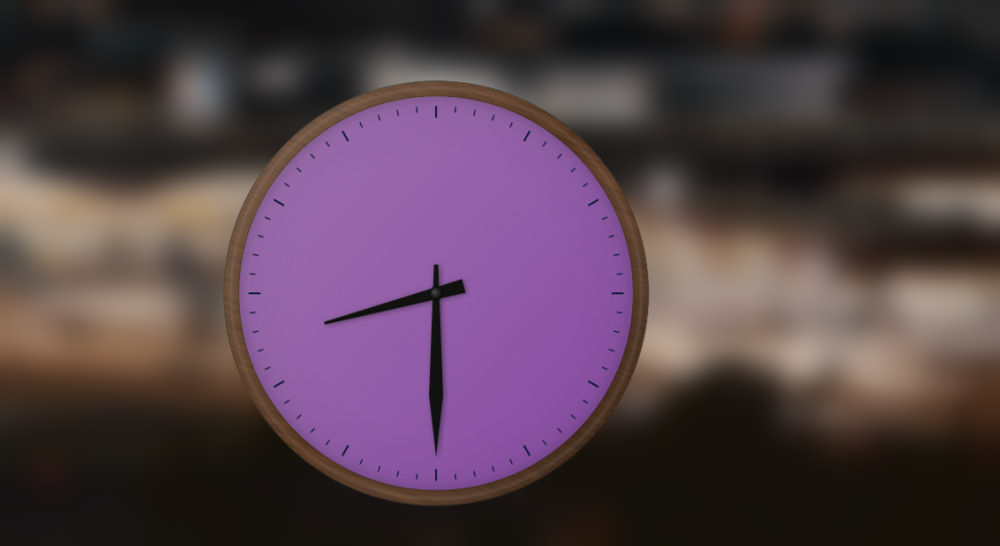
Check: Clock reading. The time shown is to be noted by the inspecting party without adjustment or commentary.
8:30
